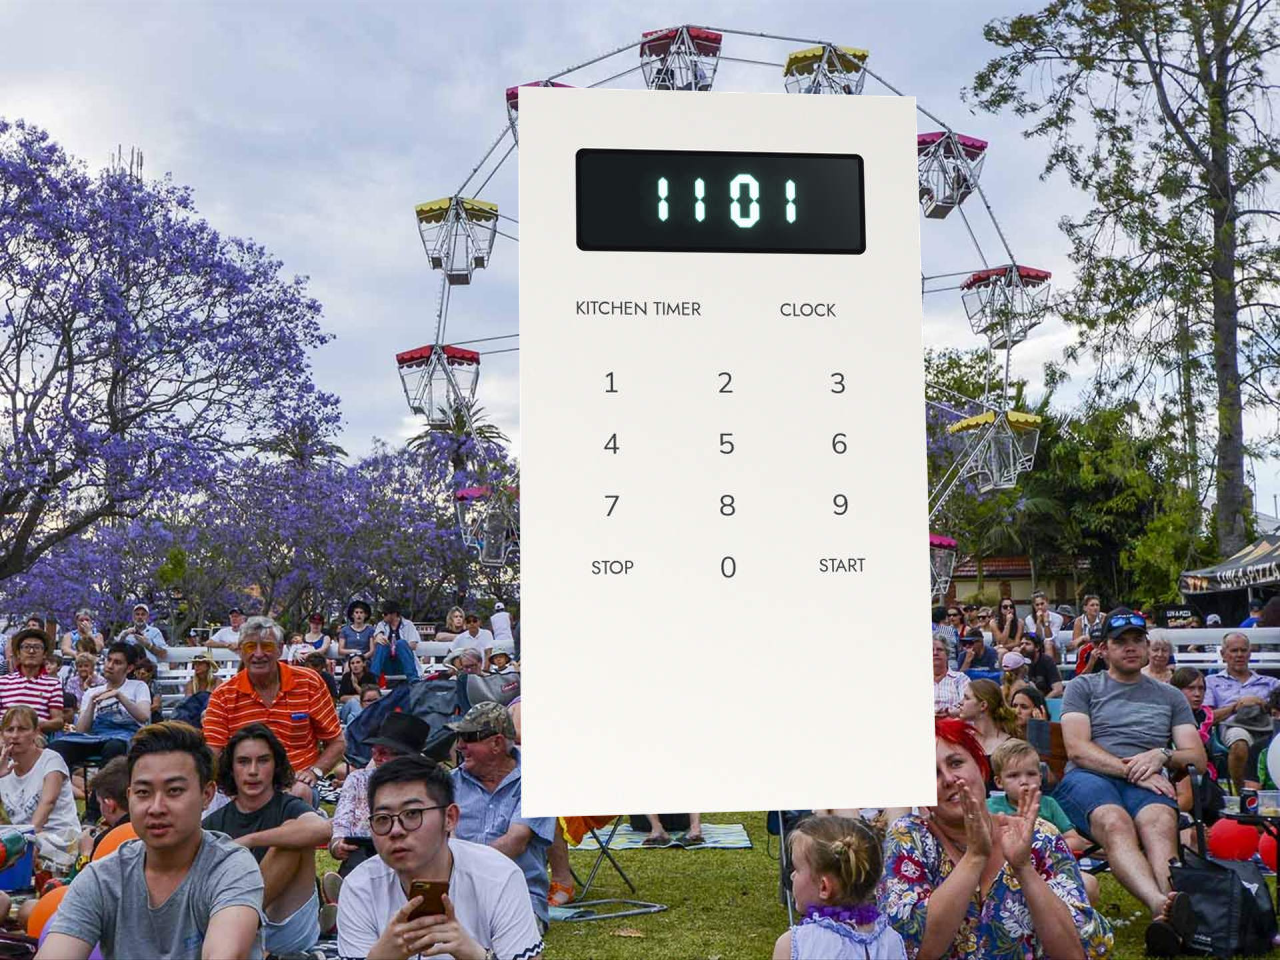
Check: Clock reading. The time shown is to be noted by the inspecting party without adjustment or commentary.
11:01
